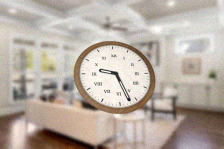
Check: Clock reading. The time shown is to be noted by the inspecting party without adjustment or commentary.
9:27
